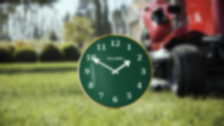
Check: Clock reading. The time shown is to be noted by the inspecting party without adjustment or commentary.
1:50
